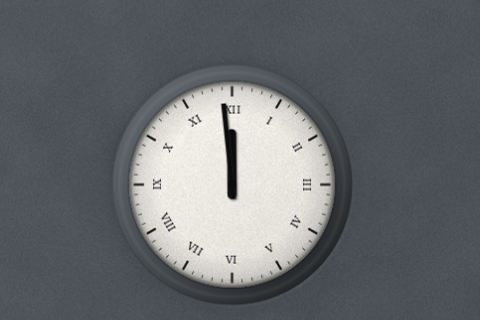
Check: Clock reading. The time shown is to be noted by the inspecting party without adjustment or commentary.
11:59
